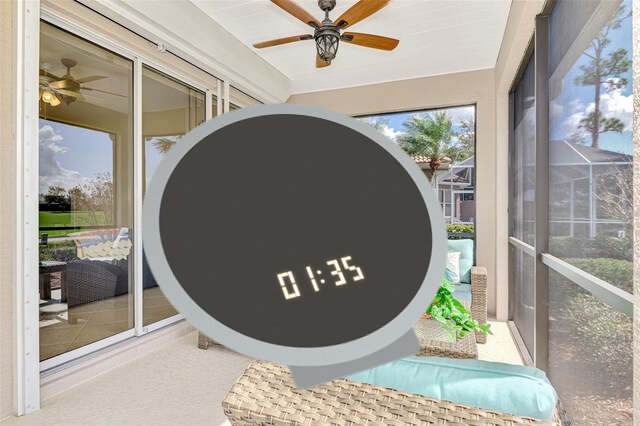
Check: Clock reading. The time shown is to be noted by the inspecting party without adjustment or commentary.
1:35
